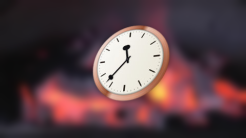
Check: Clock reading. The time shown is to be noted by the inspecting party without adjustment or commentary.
11:37
